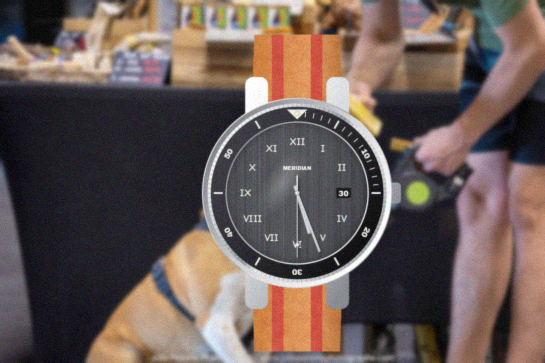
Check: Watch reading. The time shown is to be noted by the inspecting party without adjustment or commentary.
5:26:30
